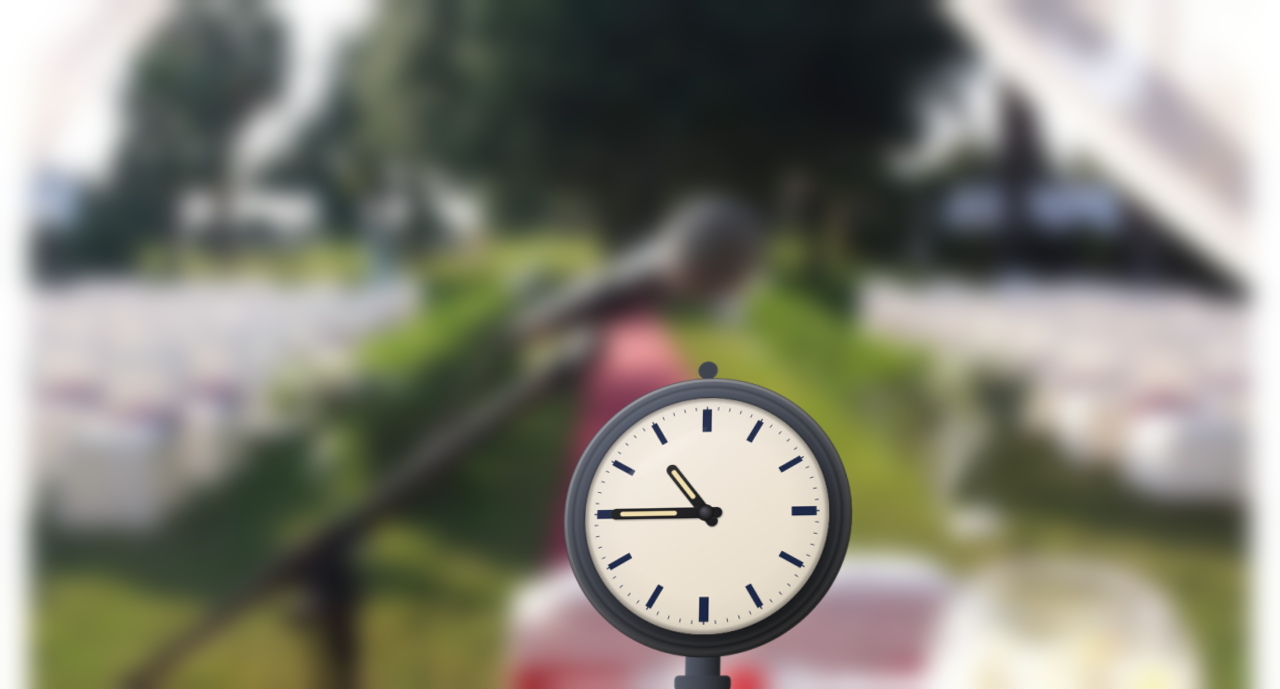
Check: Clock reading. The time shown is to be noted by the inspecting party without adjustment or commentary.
10:45
